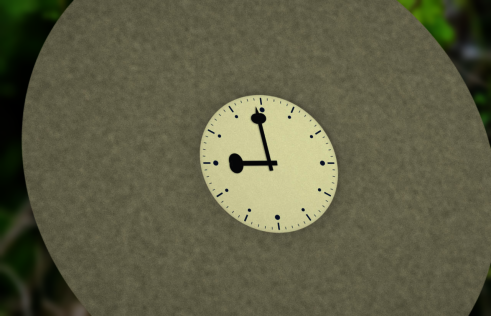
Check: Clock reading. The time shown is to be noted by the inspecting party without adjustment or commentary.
8:59
